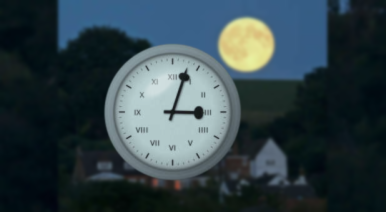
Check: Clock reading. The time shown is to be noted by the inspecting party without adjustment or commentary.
3:03
